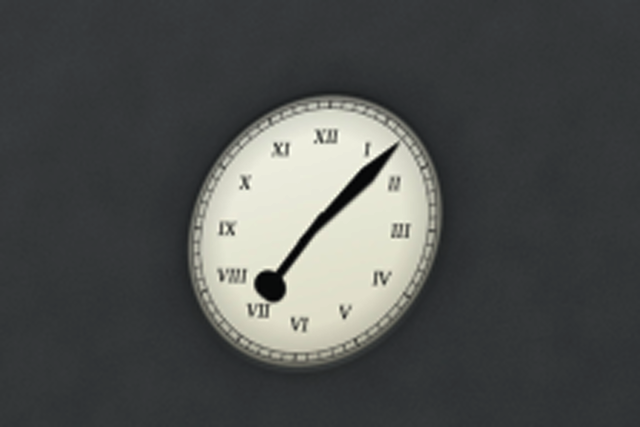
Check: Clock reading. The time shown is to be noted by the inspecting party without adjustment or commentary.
7:07
